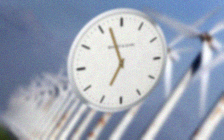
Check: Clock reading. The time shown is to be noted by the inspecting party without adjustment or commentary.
6:57
